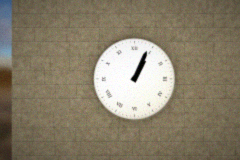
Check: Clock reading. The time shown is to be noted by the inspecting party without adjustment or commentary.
1:04
